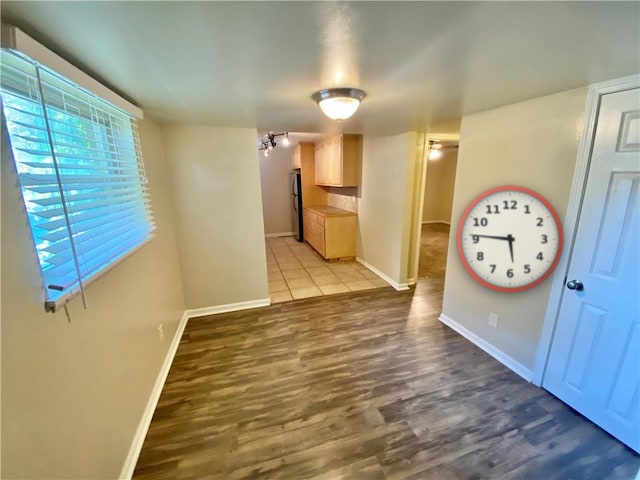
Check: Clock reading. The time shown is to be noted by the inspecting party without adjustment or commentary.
5:46
